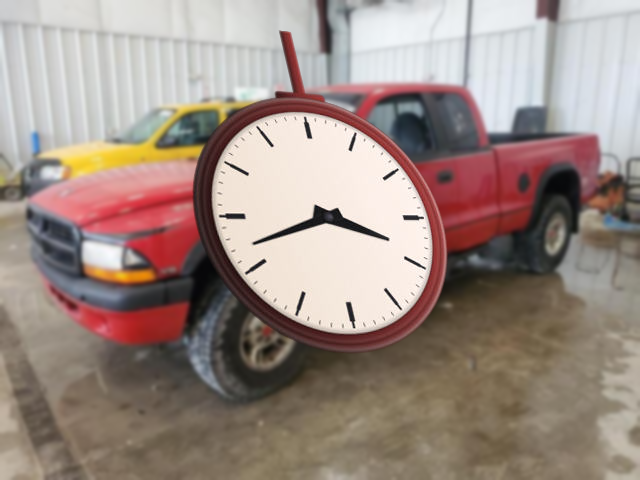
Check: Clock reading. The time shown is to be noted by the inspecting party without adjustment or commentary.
3:42
